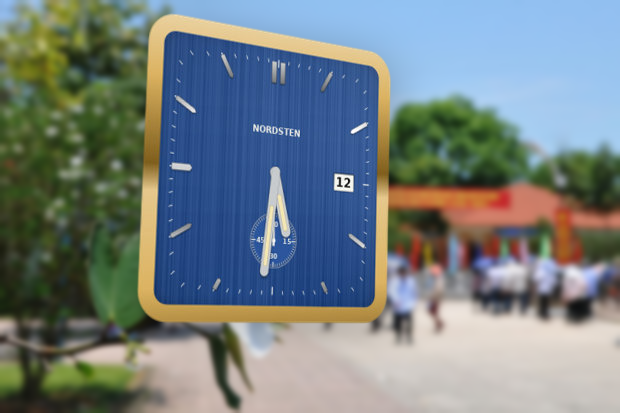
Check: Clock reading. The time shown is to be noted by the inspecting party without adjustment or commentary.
5:31
